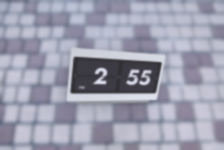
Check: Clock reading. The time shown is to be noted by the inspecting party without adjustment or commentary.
2:55
